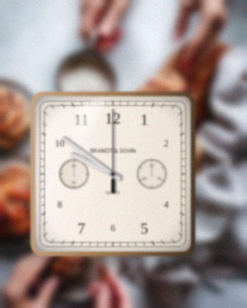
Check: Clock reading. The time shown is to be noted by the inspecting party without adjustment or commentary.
9:51
